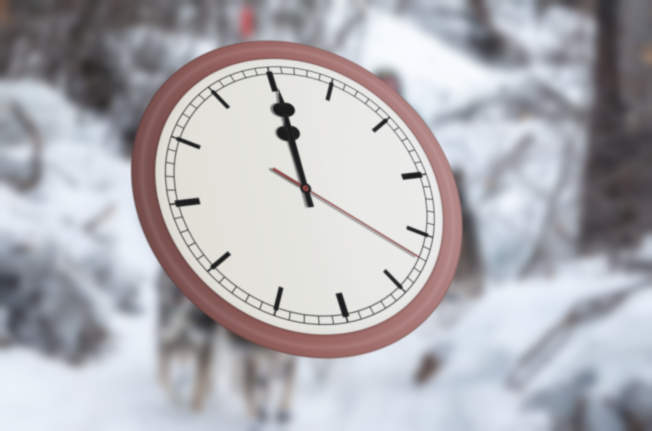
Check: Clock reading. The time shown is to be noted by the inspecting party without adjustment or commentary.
12:00:22
